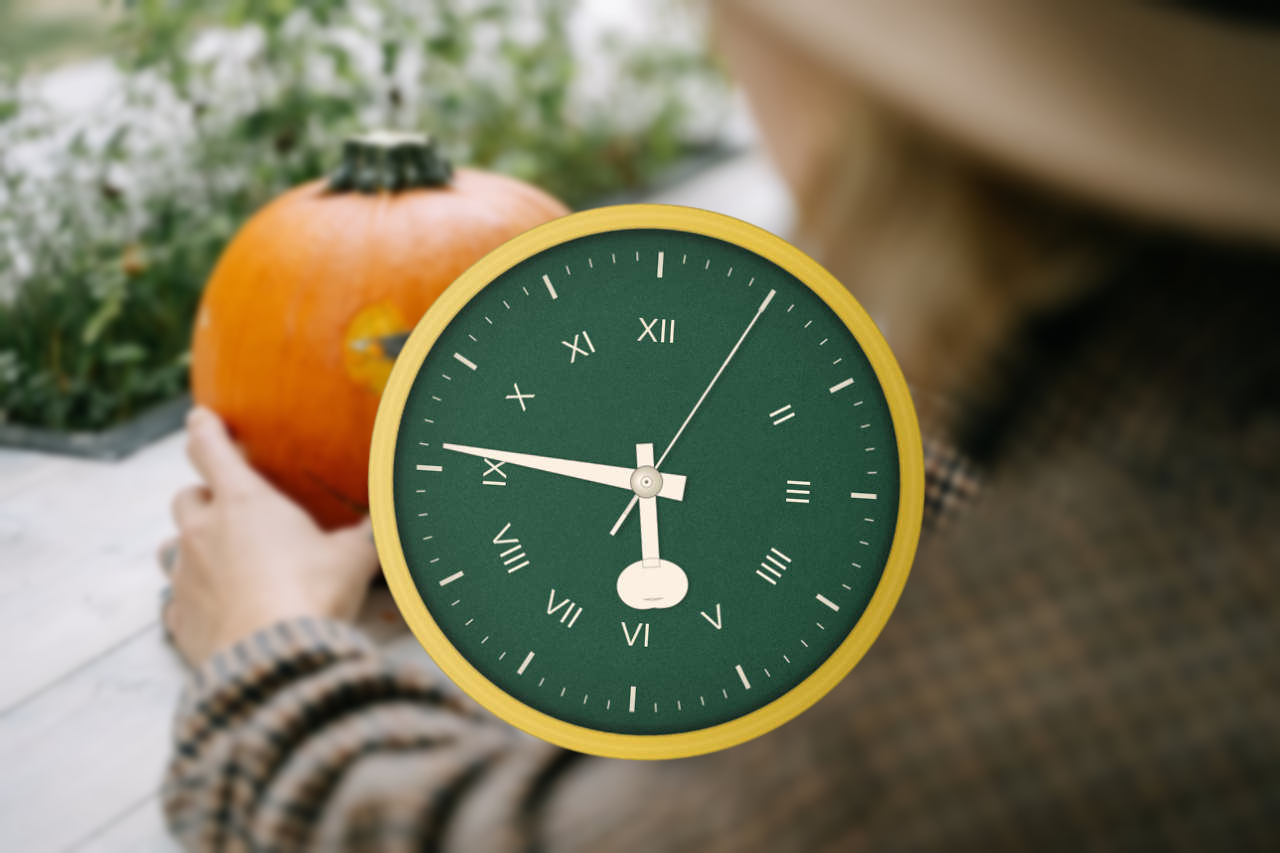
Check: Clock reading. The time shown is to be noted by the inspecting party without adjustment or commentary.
5:46:05
